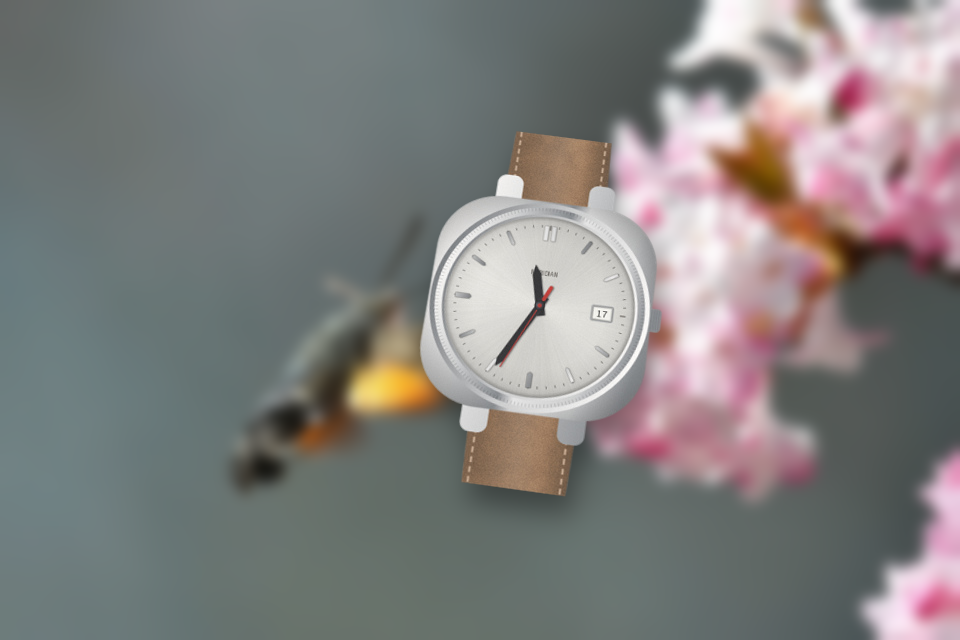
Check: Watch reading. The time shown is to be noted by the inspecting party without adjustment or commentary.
11:34:34
